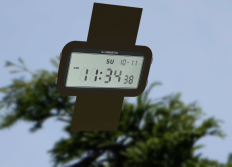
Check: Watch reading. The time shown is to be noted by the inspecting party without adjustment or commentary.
11:34:38
